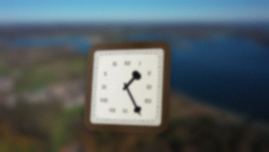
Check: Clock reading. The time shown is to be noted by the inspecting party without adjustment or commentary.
1:25
